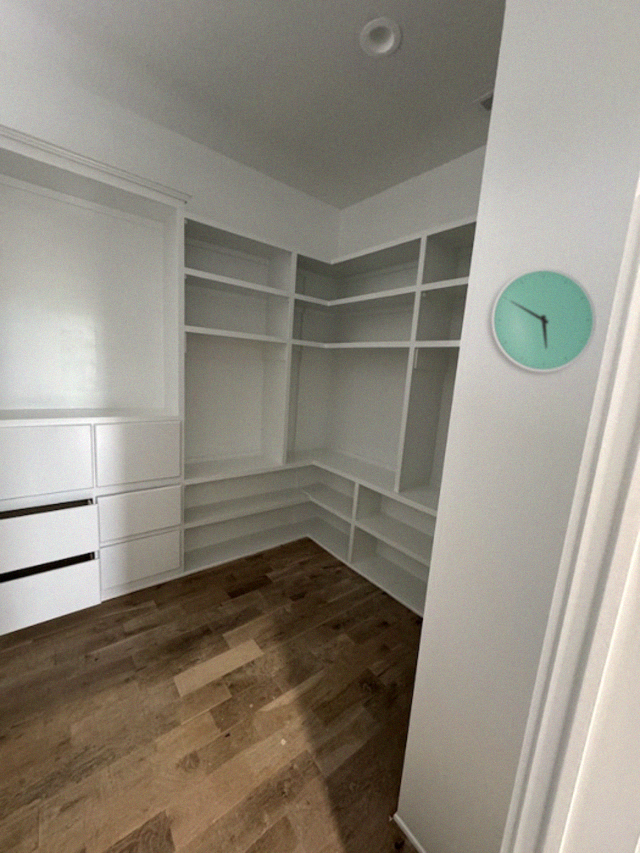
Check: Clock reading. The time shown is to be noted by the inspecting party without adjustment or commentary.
5:50
